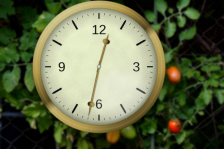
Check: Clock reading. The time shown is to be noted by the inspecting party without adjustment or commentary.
12:32
